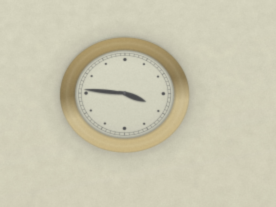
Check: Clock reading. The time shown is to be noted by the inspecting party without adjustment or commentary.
3:46
